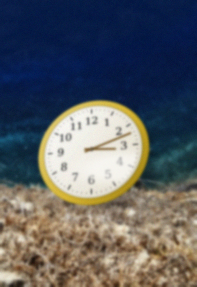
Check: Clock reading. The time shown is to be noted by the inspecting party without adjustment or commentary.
3:12
